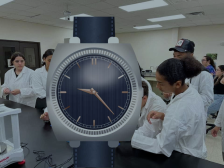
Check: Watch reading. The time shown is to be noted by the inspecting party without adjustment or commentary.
9:23
